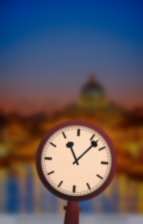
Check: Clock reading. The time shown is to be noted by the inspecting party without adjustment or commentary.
11:07
